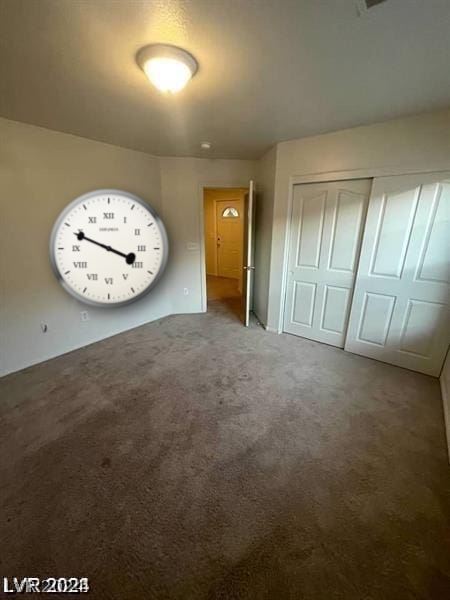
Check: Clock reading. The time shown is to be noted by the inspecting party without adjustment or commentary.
3:49
